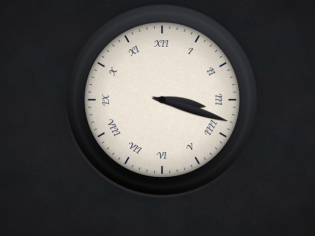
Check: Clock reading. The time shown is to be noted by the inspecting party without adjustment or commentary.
3:18
